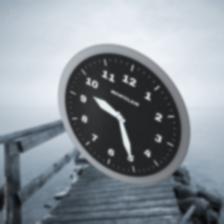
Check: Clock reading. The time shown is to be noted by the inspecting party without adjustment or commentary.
9:25
